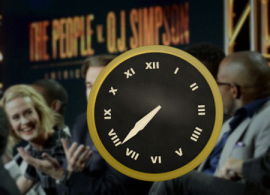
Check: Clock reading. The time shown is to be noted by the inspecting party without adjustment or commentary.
7:38
